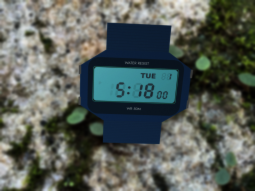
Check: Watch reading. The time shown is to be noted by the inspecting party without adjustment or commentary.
5:18
